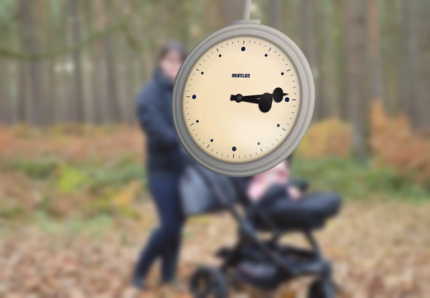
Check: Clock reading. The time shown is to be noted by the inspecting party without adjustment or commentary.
3:14
